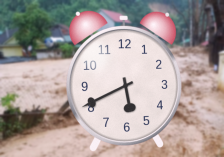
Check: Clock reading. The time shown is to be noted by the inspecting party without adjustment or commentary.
5:41
